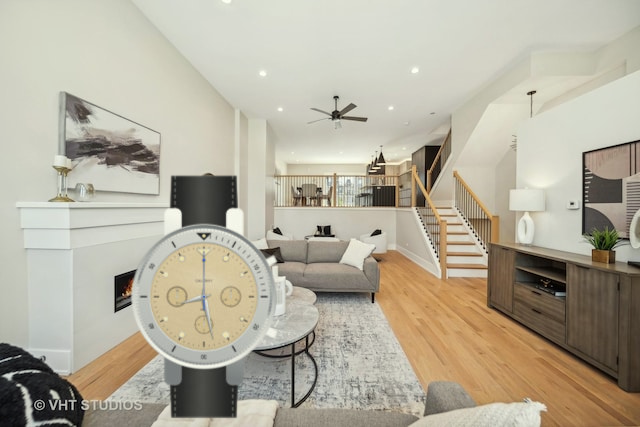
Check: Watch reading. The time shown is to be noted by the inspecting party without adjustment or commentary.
8:28
